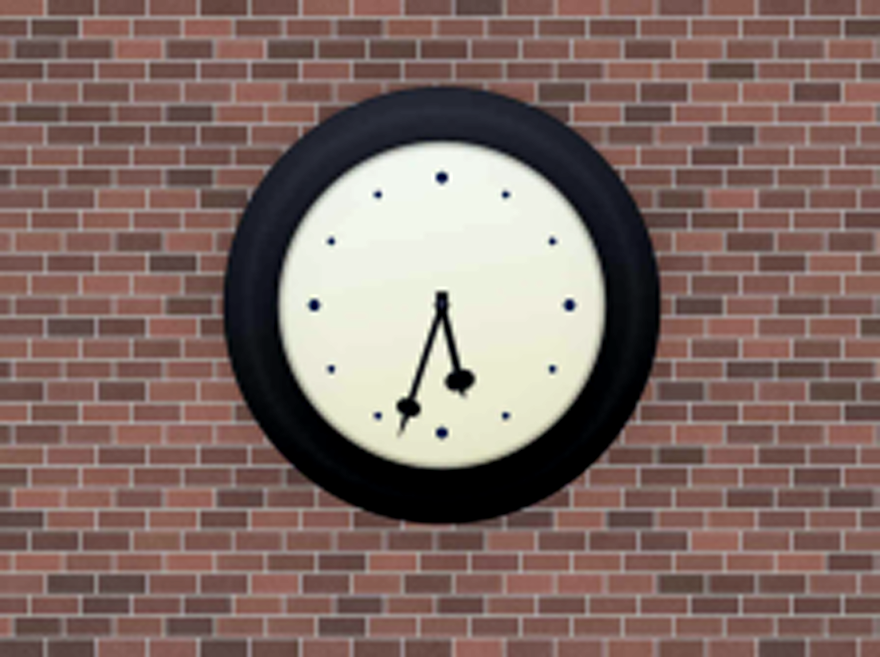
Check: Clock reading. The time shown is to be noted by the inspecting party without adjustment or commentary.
5:33
